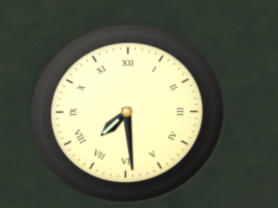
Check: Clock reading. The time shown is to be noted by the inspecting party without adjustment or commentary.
7:29
